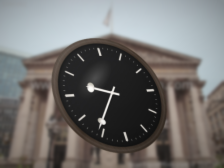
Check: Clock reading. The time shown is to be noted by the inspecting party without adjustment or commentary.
9:36
